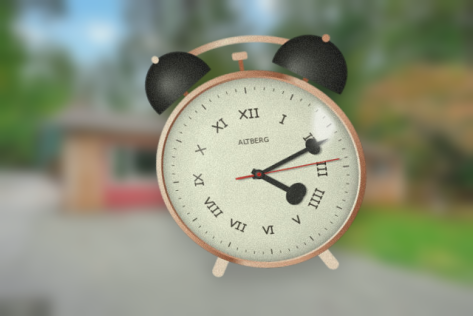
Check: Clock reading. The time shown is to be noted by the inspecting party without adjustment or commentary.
4:11:14
